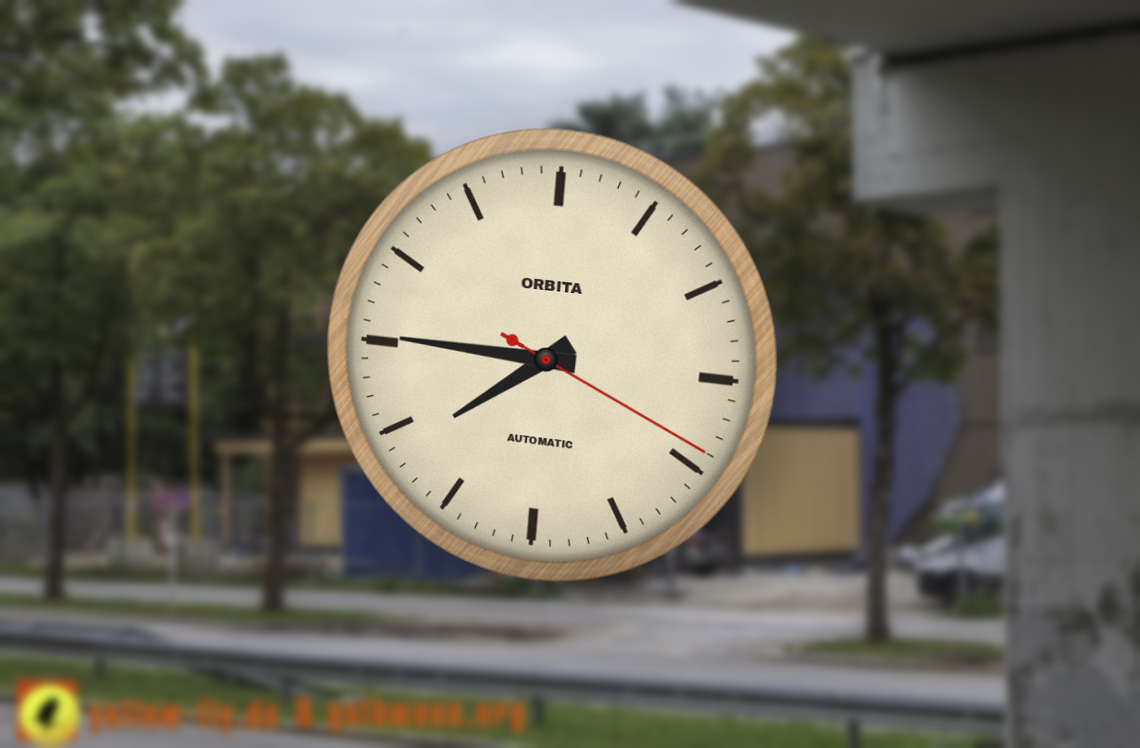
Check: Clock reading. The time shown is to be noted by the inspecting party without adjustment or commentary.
7:45:19
